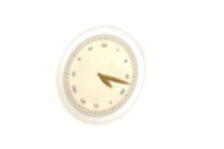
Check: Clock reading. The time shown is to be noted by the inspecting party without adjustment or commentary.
4:17
